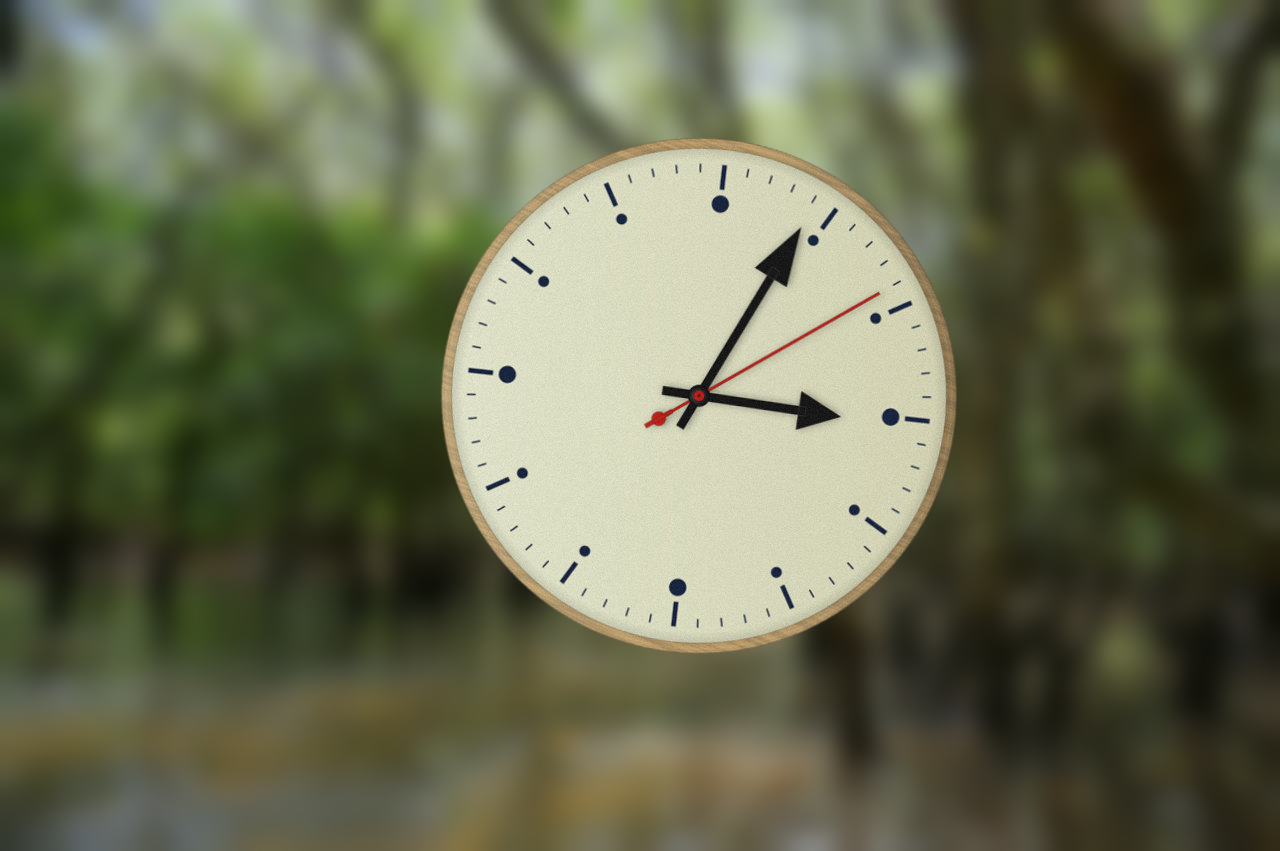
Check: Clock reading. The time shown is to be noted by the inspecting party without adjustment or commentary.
3:04:09
